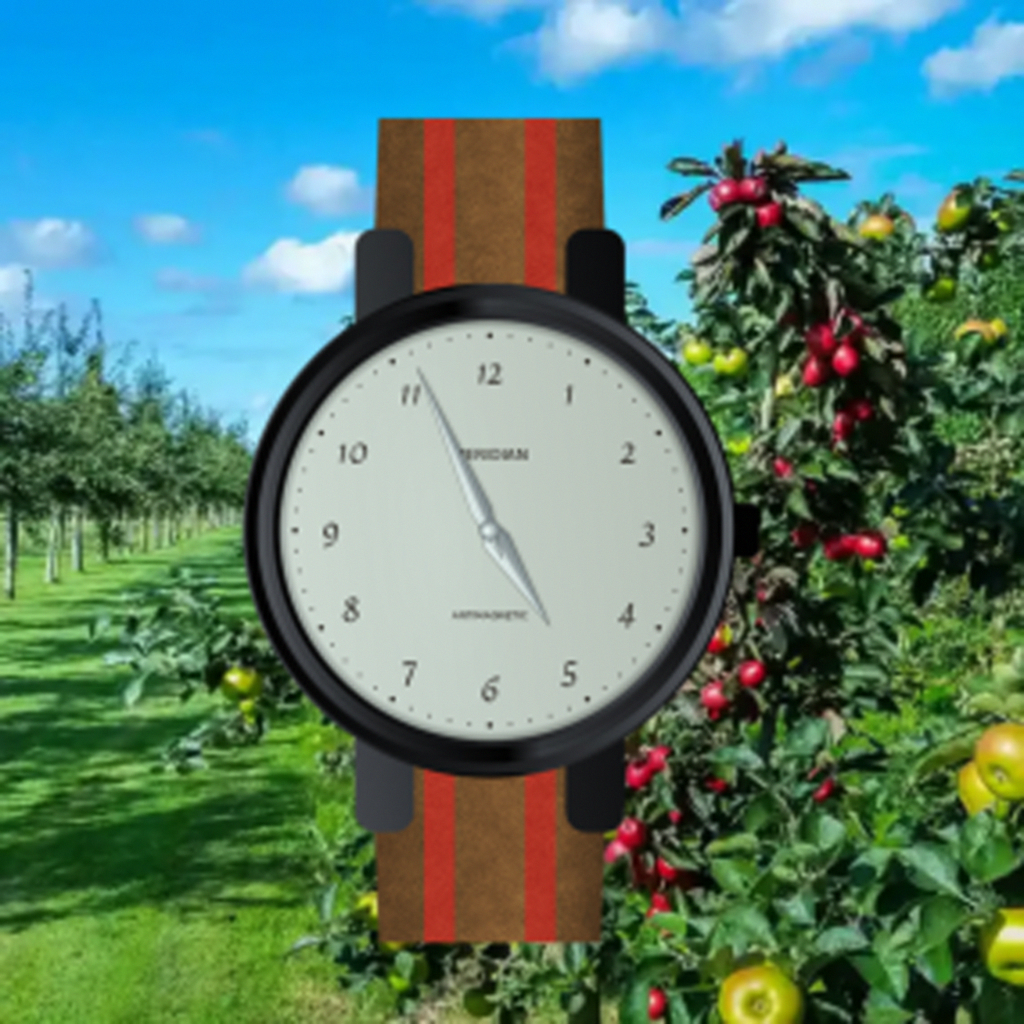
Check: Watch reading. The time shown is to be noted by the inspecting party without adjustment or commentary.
4:56
